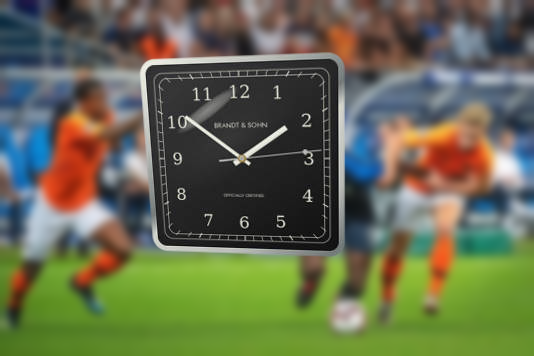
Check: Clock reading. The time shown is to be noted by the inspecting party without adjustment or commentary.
1:51:14
